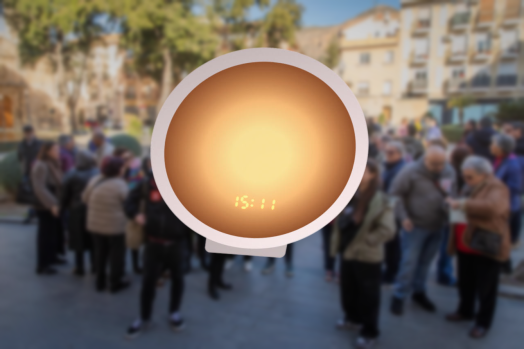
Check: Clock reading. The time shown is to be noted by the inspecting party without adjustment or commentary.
15:11
